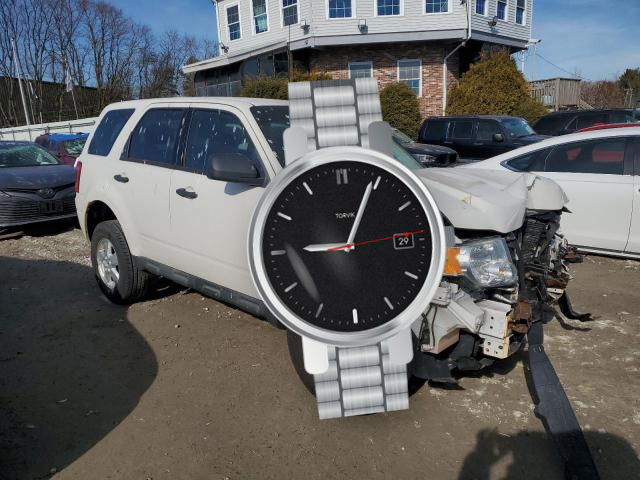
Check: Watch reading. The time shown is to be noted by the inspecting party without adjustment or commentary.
9:04:14
